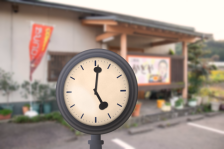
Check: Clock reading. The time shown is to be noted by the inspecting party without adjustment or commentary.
5:01
